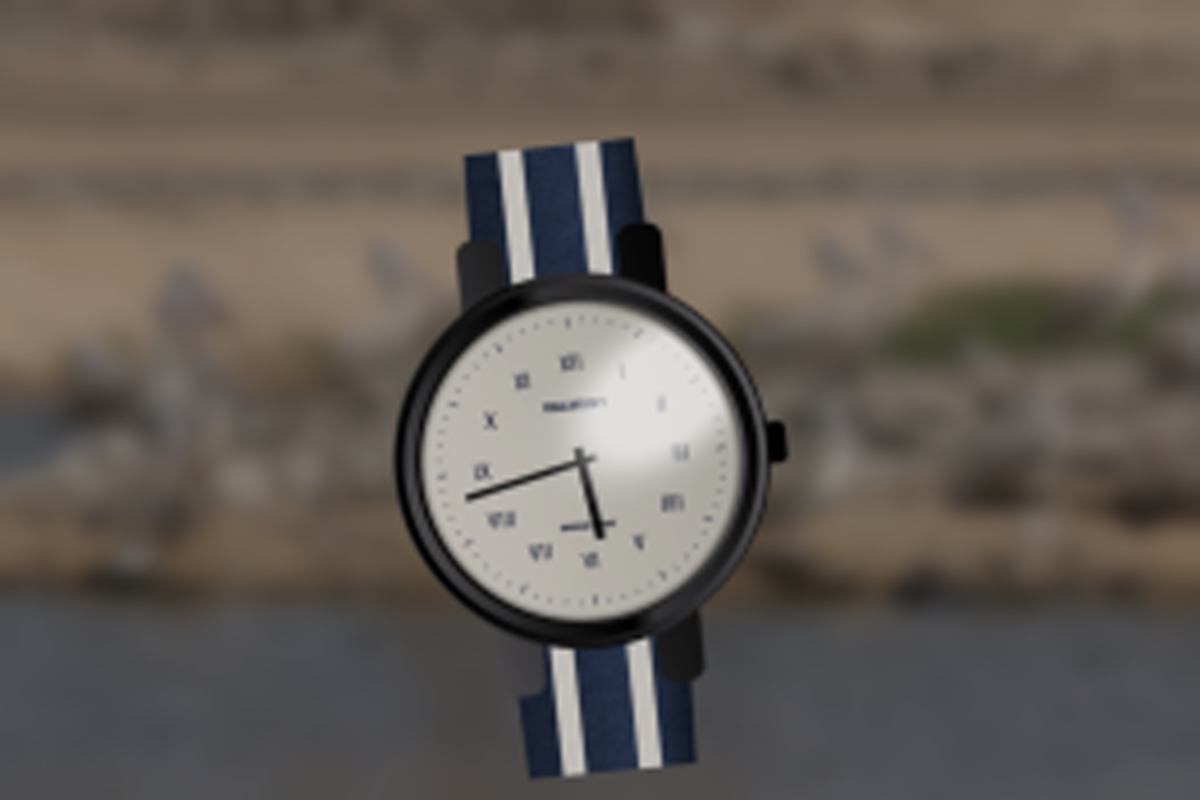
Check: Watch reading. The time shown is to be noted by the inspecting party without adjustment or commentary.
5:43
